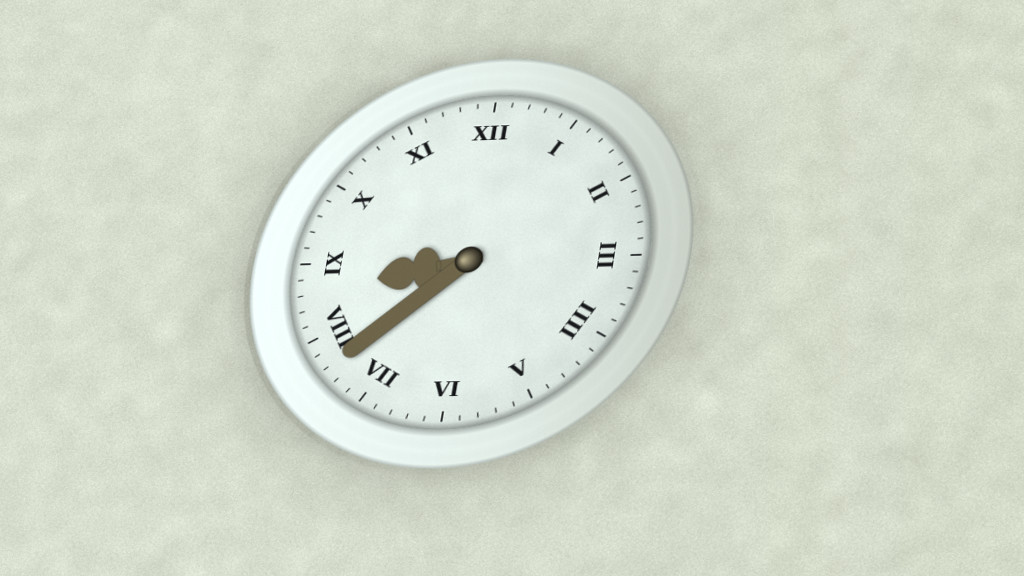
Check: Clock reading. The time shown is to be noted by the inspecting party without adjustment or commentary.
8:38
